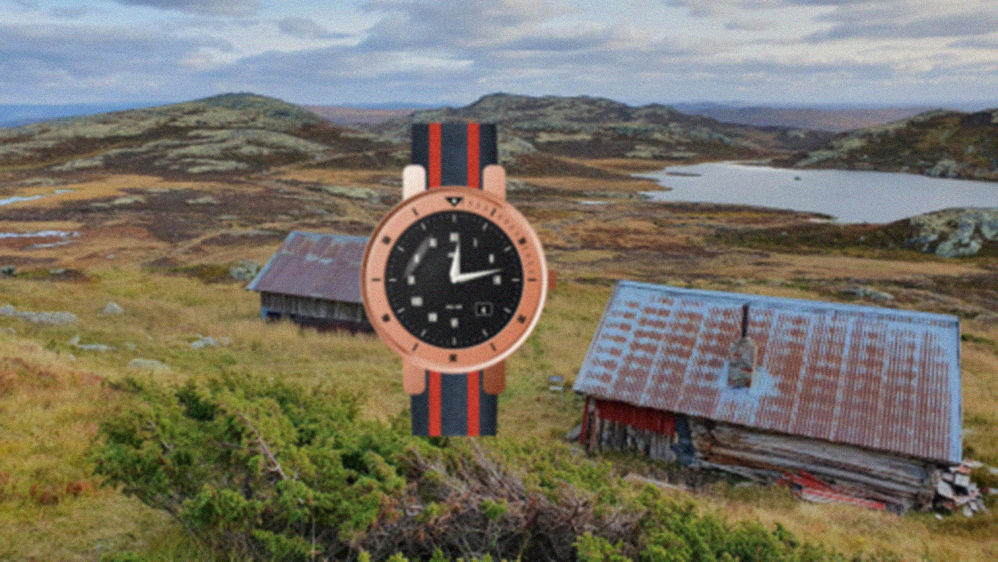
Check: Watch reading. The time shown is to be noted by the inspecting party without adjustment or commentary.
12:13
